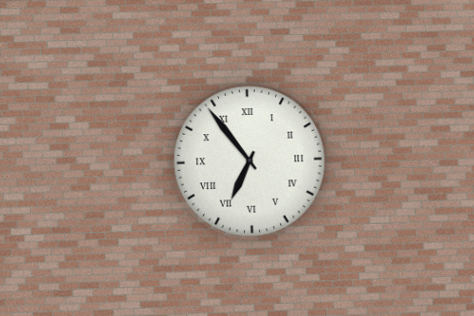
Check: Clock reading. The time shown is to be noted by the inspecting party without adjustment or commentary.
6:54
